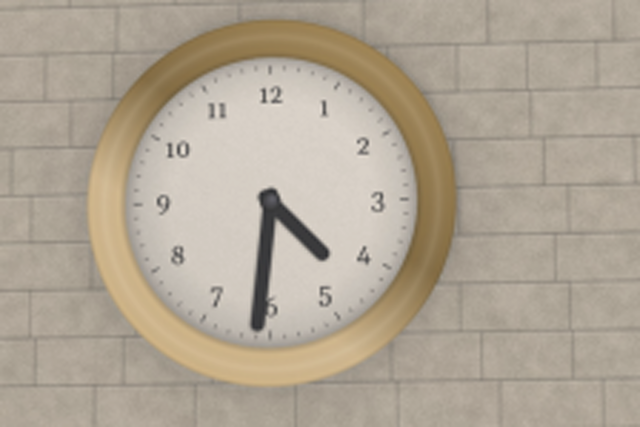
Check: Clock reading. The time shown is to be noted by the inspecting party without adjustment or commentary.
4:31
